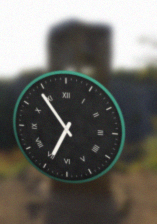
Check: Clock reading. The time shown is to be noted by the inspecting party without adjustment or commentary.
6:54
